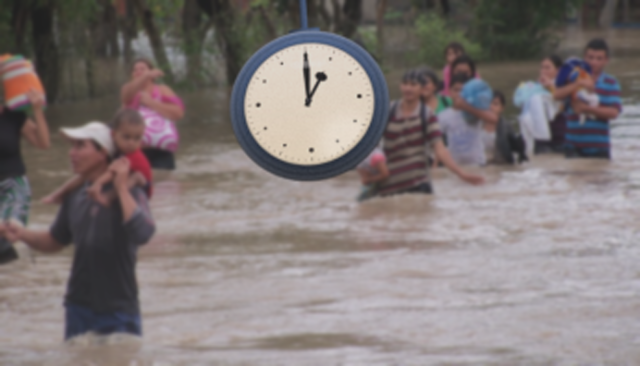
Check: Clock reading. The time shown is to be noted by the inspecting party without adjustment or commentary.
1:00
